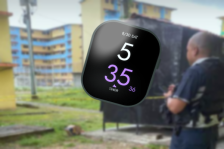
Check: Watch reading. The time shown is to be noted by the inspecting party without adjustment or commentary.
5:35
